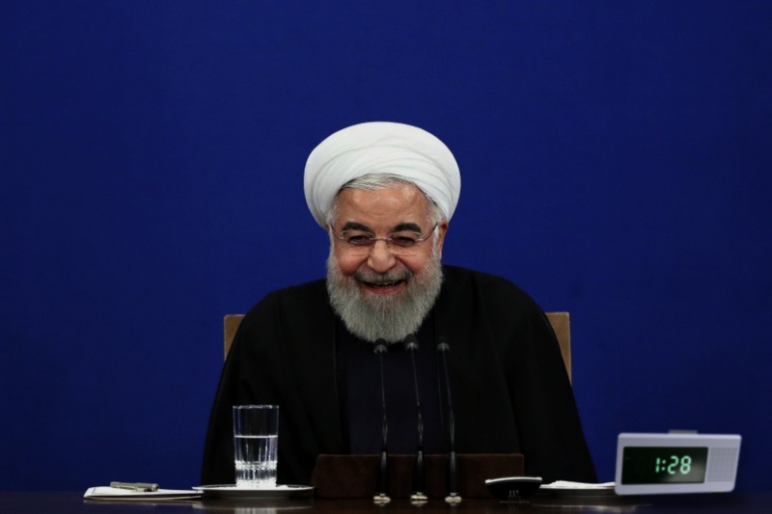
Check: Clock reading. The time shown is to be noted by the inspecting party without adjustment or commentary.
1:28
